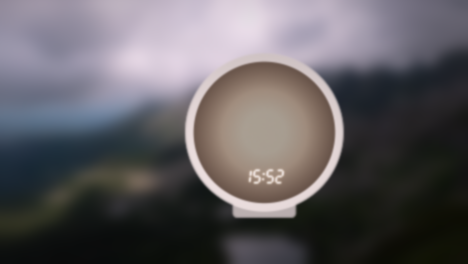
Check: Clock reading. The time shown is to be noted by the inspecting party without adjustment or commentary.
15:52
